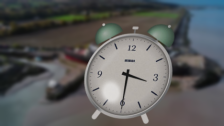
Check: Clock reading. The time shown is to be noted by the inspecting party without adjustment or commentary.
3:30
